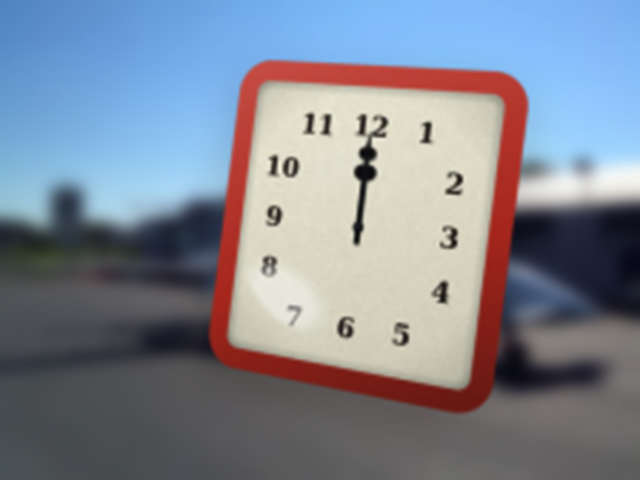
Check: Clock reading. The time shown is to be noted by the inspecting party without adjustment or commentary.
12:00
